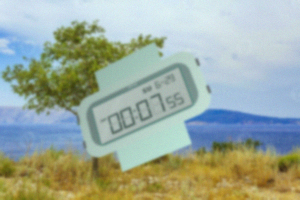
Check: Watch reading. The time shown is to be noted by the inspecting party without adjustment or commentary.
0:07
